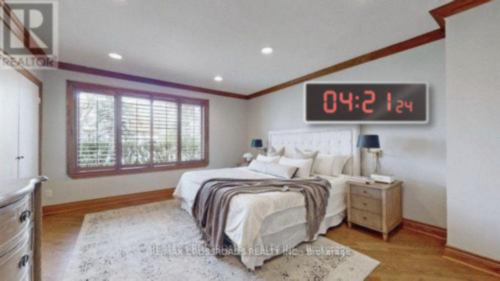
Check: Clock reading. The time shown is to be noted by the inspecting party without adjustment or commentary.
4:21:24
